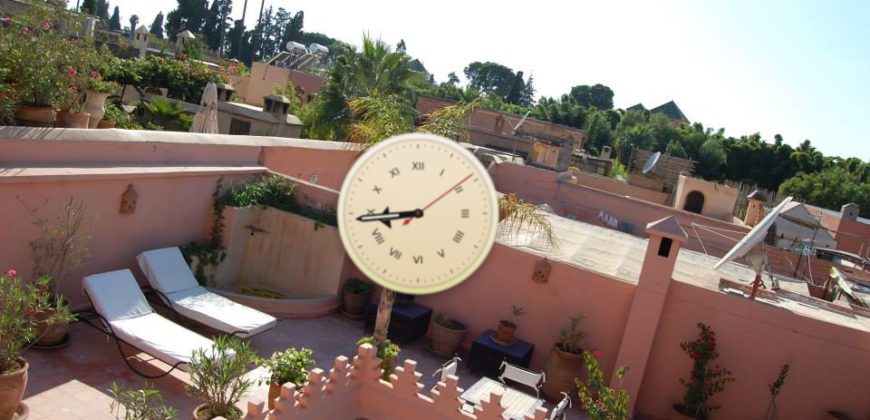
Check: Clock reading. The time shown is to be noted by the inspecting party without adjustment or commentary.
8:44:09
